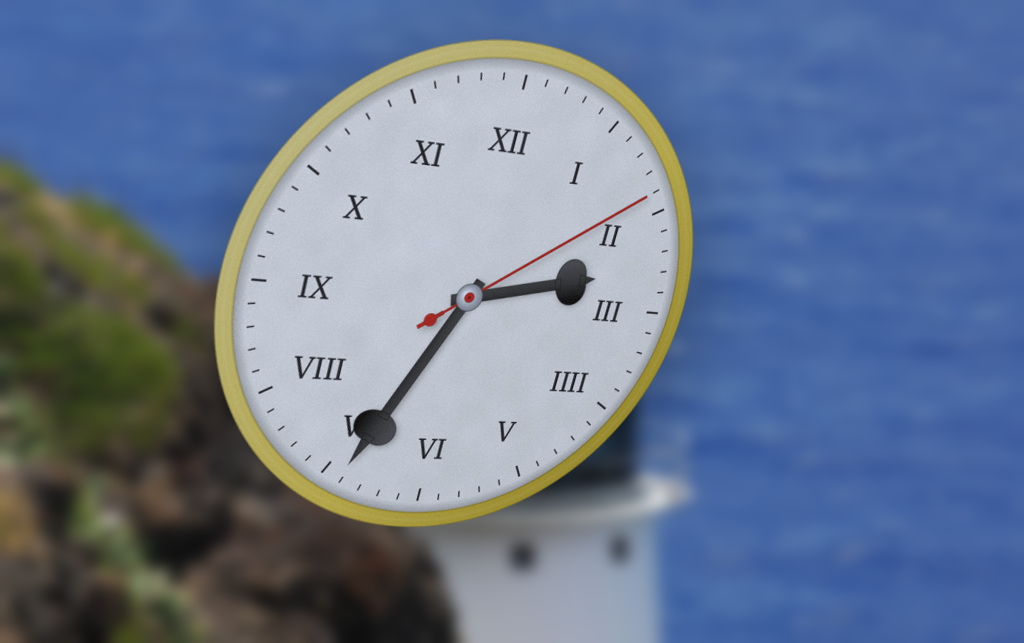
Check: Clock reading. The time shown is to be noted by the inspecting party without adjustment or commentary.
2:34:09
